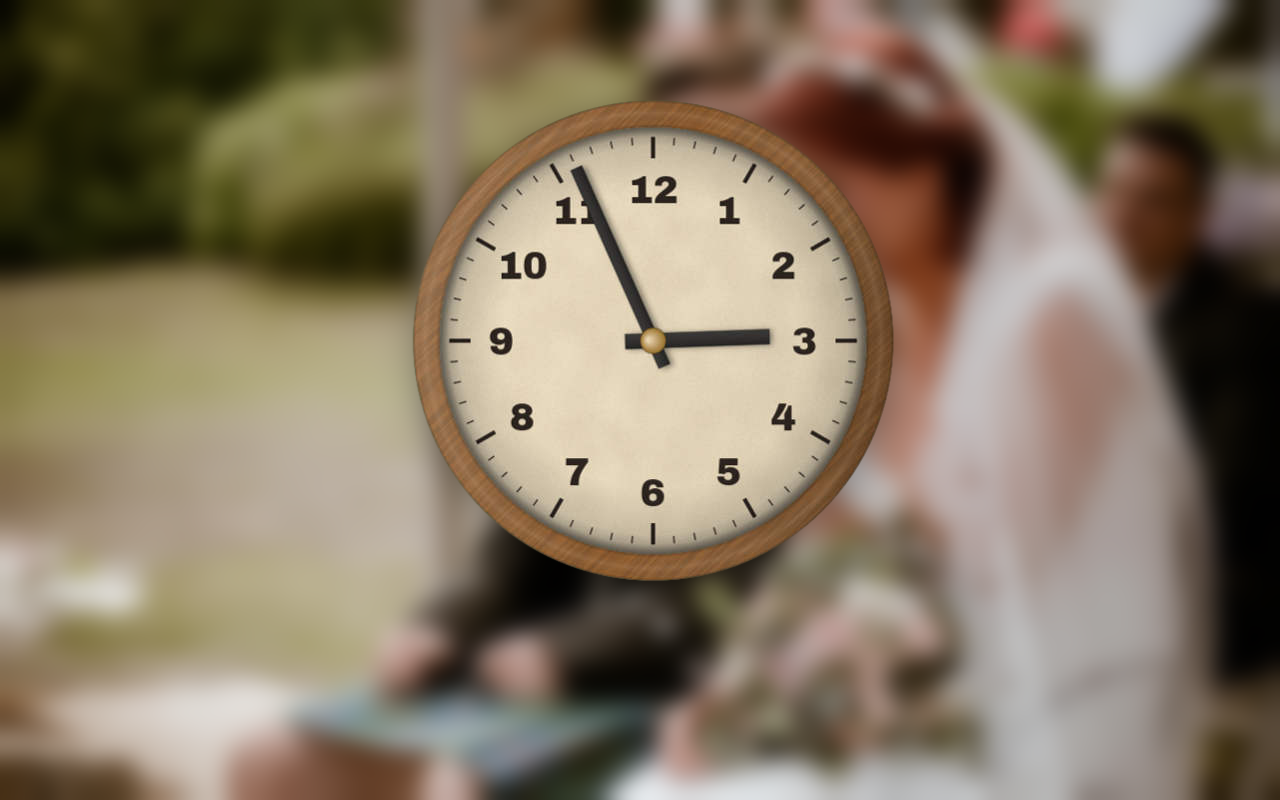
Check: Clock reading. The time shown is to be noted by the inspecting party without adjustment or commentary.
2:56
